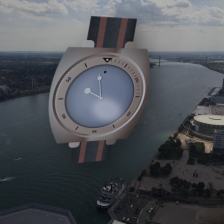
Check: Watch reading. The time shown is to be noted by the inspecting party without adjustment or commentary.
9:58
